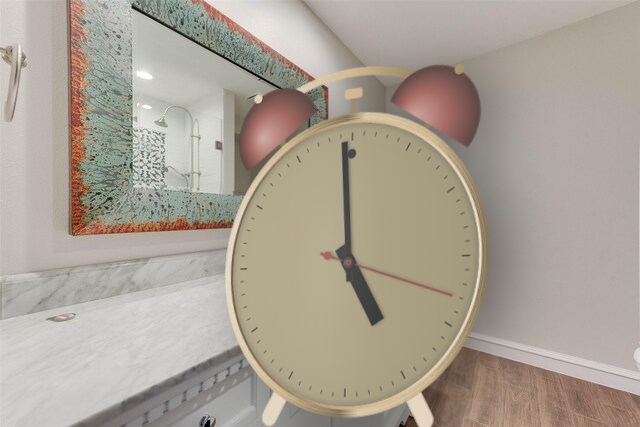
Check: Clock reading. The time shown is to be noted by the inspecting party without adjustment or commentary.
4:59:18
